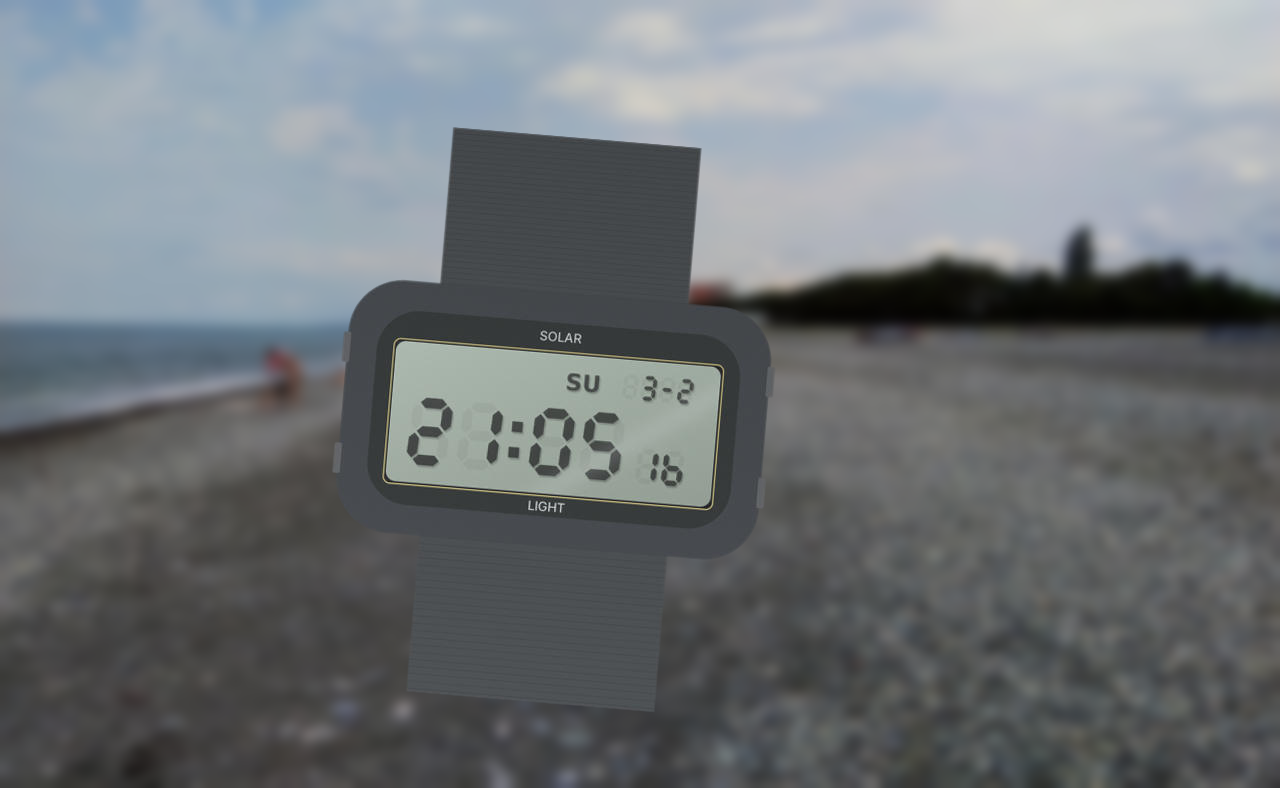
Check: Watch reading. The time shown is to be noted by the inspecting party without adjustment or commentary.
21:05:16
